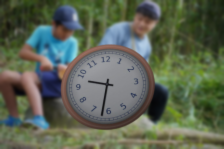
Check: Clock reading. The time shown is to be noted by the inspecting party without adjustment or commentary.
9:32
